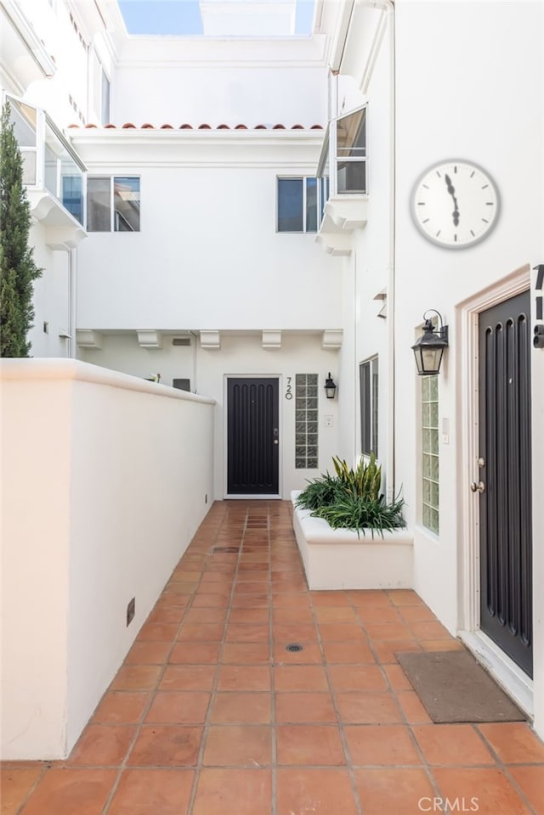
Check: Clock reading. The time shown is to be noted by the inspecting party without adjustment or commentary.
5:57
